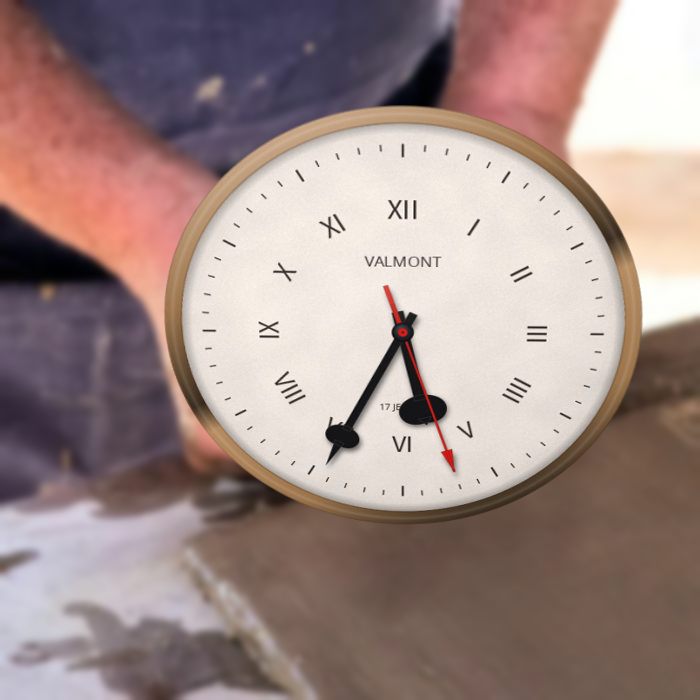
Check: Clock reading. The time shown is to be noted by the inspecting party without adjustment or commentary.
5:34:27
